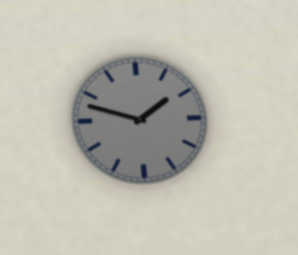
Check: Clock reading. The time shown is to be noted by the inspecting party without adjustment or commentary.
1:48
